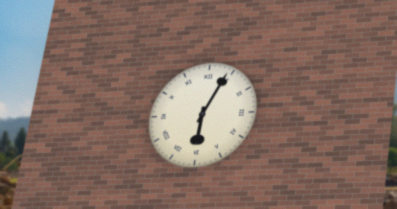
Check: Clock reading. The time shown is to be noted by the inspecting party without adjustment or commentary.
6:04
